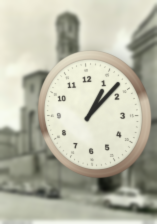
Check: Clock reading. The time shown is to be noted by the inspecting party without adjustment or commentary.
1:08
